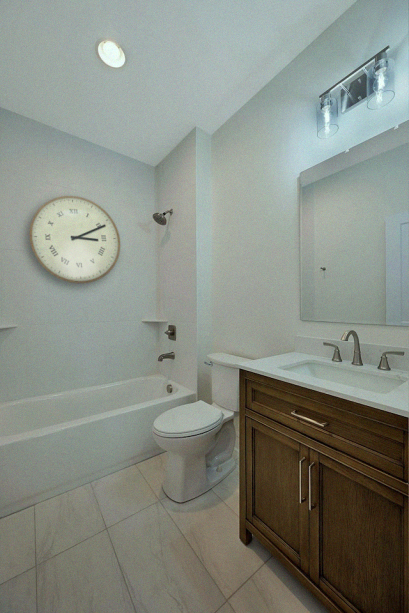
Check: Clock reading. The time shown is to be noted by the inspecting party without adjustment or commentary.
3:11
